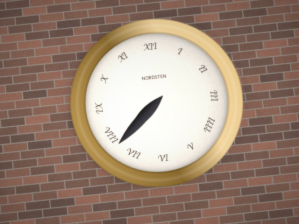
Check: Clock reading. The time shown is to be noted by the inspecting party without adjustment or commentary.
7:38
